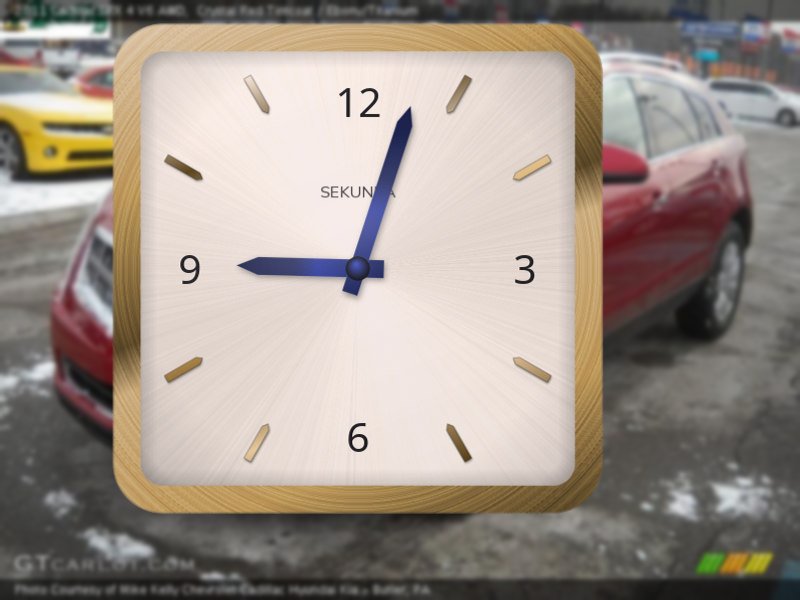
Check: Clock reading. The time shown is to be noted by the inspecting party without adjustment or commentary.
9:03
